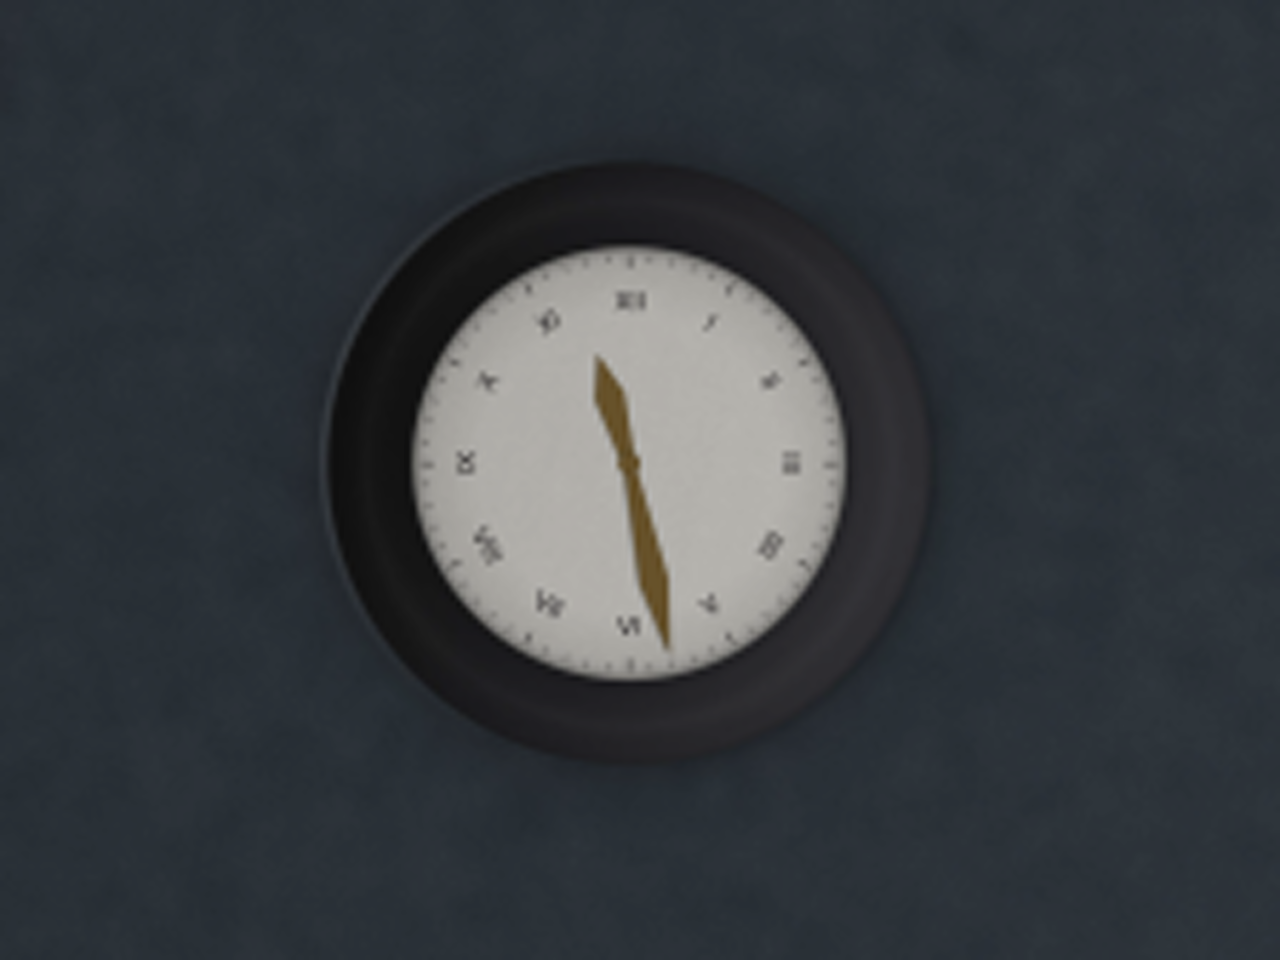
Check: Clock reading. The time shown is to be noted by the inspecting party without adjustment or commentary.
11:28
